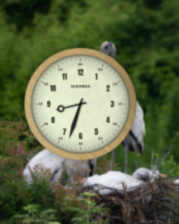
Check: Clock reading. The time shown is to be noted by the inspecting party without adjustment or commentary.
8:33
